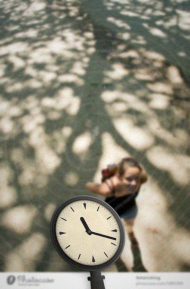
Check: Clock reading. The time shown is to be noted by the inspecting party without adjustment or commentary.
11:18
